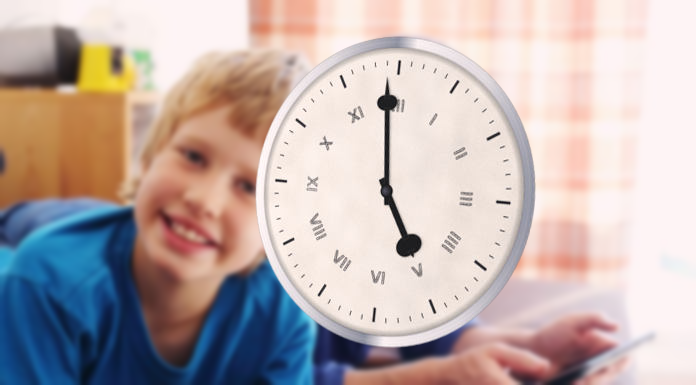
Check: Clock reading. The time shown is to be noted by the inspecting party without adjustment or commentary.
4:59
